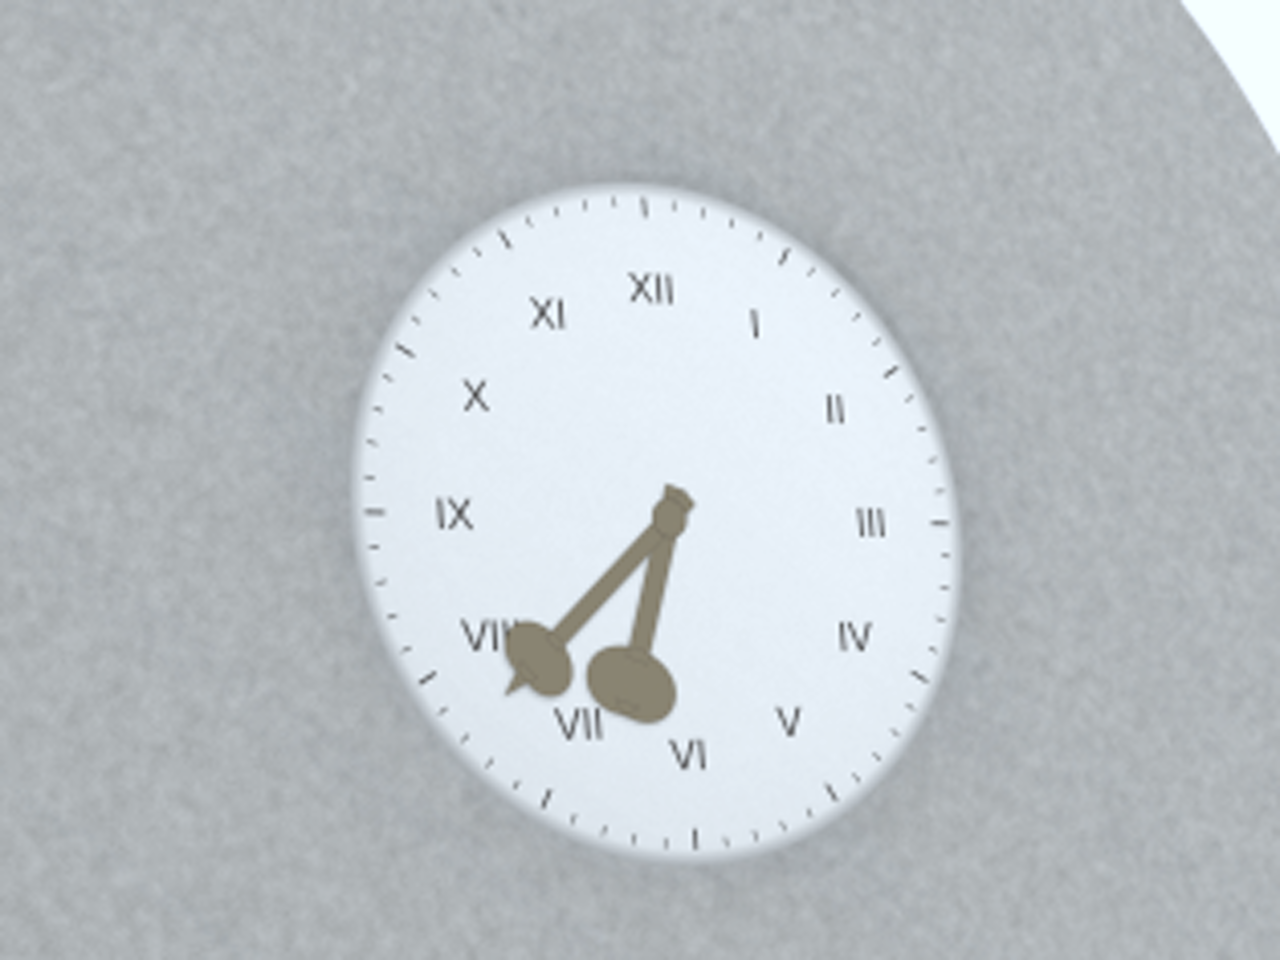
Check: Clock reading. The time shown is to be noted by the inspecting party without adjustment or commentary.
6:38
